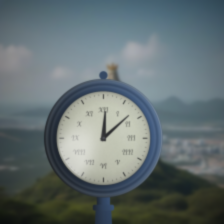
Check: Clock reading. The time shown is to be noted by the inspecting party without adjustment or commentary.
12:08
